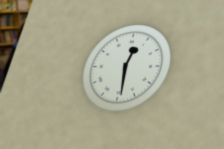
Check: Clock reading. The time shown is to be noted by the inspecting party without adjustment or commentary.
12:29
